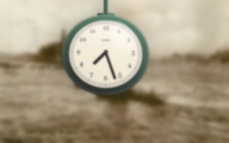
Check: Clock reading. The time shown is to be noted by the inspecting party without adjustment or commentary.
7:27
